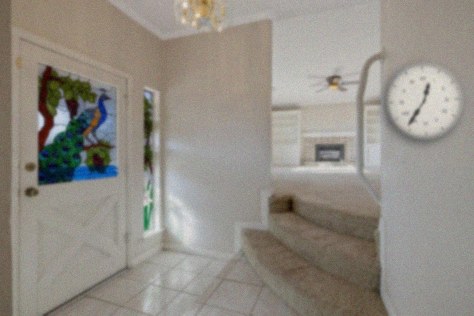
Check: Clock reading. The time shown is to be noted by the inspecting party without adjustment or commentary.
12:36
